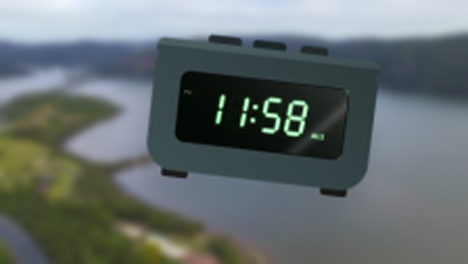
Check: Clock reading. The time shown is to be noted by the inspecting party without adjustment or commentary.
11:58
